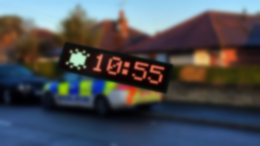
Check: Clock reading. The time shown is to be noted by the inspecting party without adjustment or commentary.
10:55
